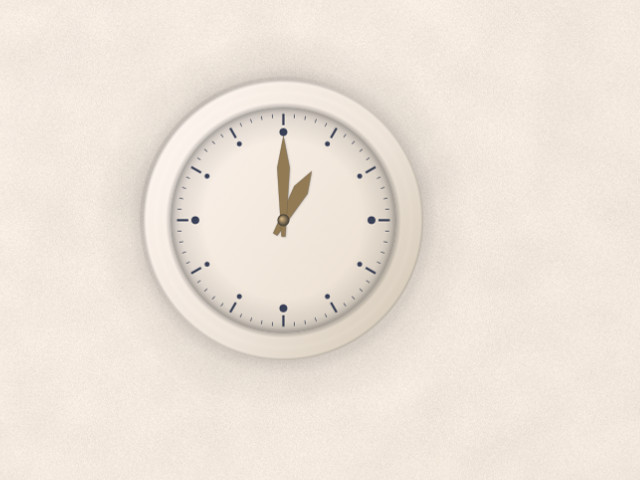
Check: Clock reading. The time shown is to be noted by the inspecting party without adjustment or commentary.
1:00
